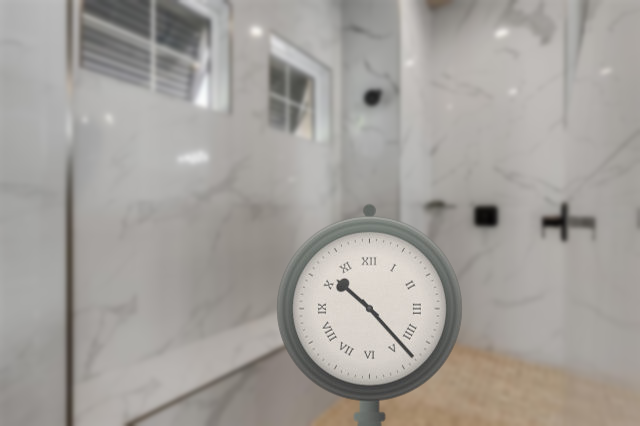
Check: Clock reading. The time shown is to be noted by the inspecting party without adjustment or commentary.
10:23
